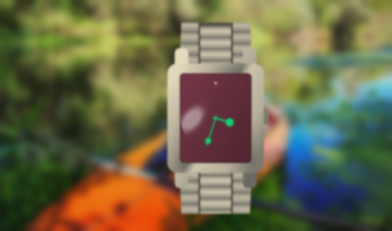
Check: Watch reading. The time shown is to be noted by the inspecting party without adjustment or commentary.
3:33
